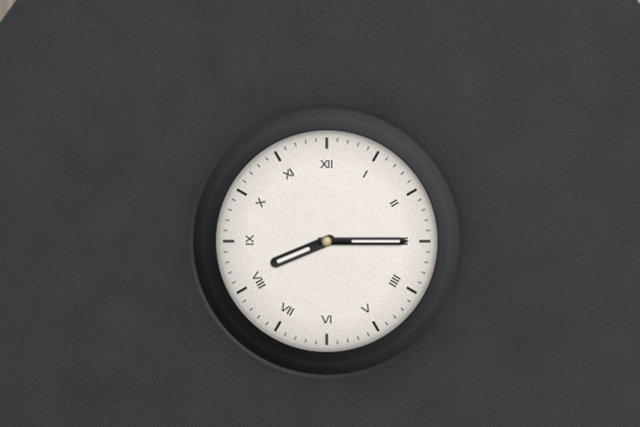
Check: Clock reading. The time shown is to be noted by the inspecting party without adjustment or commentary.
8:15
